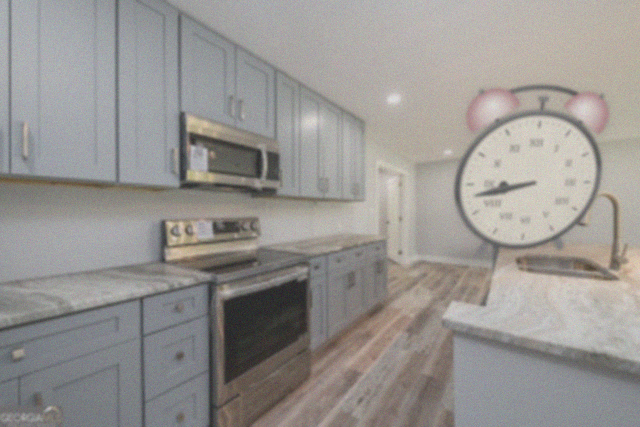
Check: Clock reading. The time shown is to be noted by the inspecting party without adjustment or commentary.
8:43
